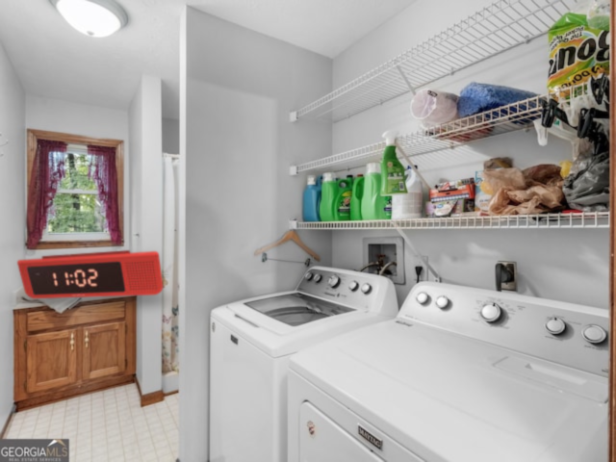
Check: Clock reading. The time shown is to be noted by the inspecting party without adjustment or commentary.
11:02
